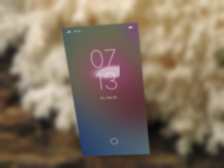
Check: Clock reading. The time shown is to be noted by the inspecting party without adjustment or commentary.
7:13
